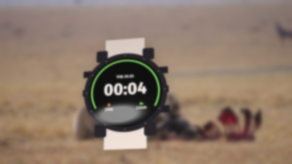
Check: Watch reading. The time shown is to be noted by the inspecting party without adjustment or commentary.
0:04
